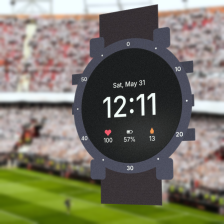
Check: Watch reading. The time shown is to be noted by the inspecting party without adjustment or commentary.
12:11
